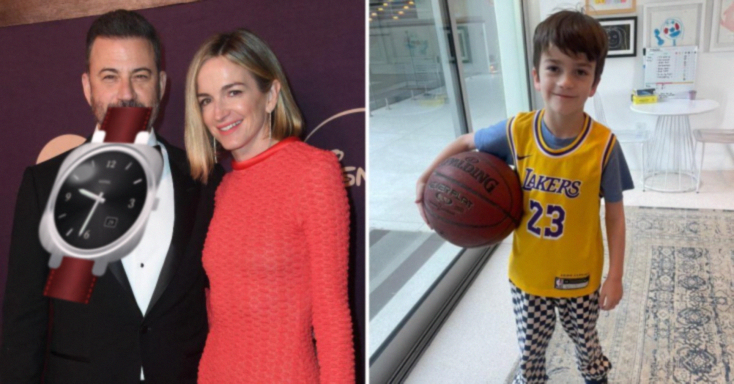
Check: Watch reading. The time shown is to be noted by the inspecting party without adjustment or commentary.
9:32
